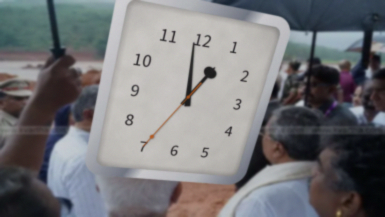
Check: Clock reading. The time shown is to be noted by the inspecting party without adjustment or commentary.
12:58:35
